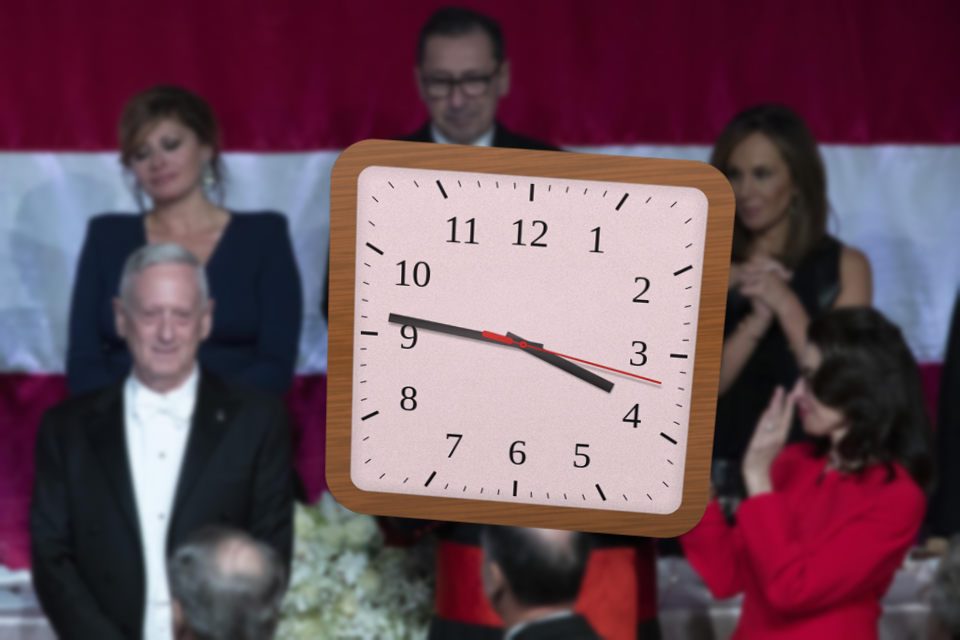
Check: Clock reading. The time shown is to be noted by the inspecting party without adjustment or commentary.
3:46:17
